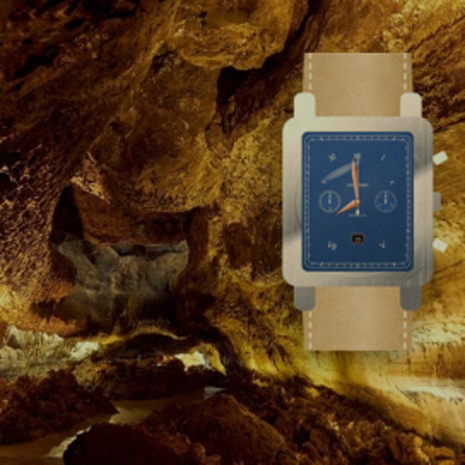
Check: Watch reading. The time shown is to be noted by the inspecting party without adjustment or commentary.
7:59
